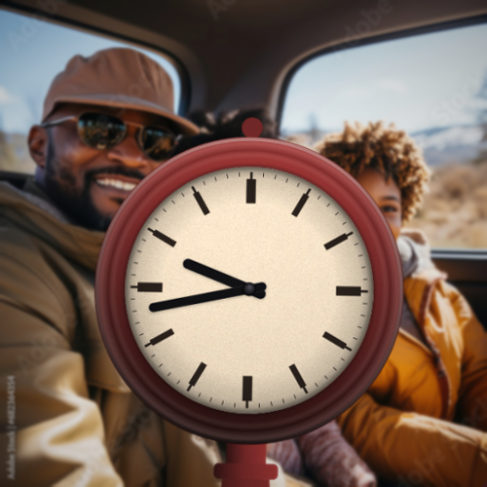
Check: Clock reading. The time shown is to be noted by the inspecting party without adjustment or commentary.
9:43
